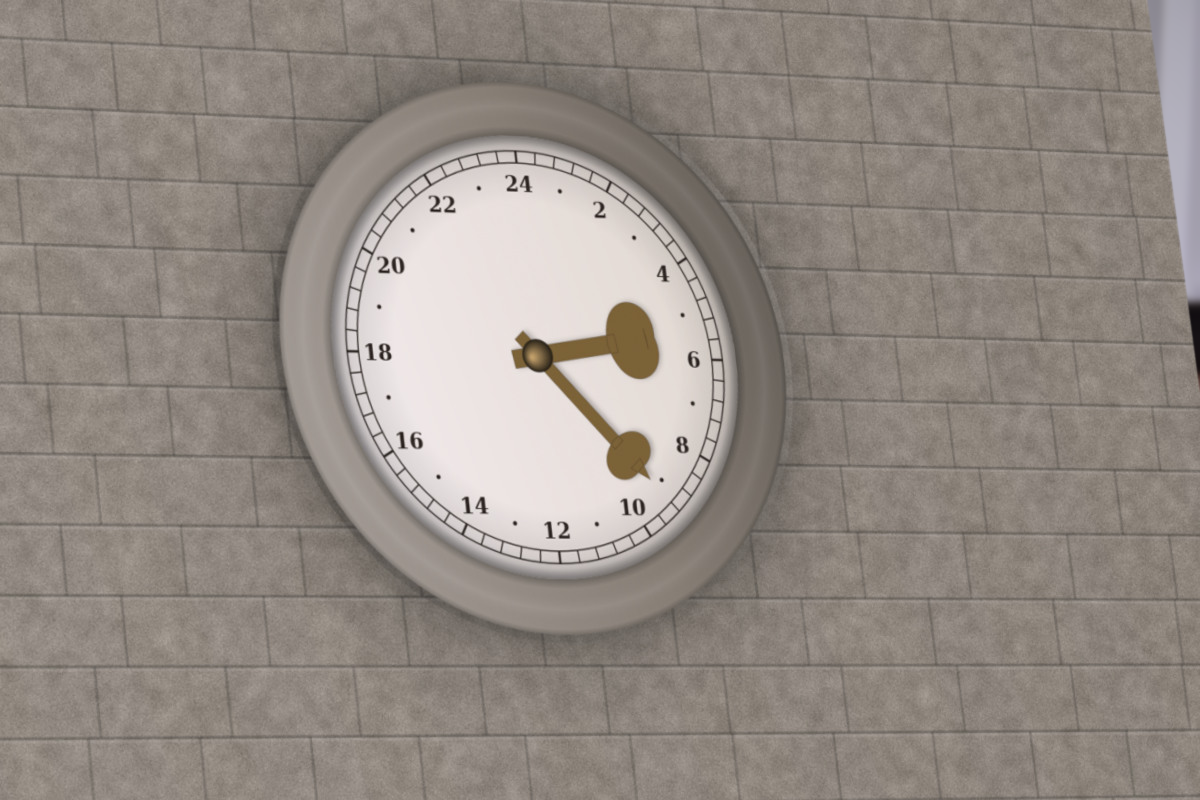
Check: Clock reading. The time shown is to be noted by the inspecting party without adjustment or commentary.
5:23
